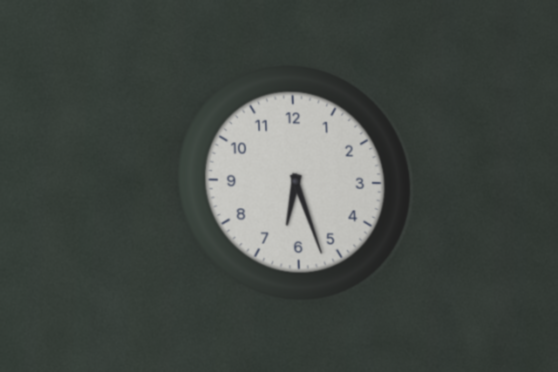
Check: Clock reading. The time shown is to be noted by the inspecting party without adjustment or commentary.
6:27
